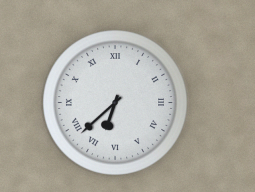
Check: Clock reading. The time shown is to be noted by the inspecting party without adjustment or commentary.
6:38
